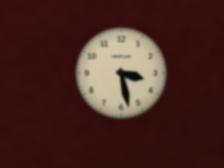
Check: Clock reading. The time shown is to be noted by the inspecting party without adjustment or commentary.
3:28
